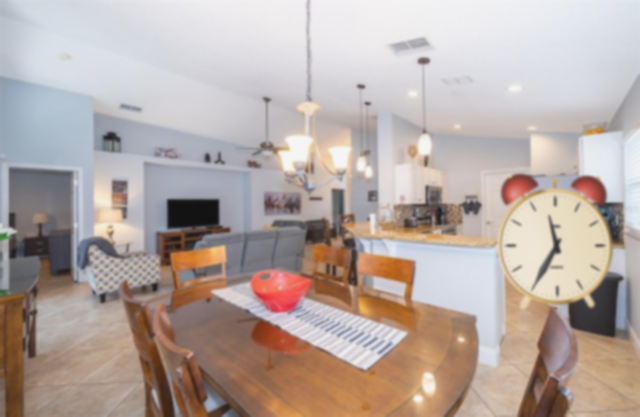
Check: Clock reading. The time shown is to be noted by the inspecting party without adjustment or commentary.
11:35
